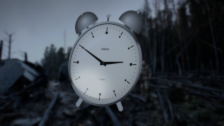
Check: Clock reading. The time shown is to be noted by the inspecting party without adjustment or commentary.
2:50
